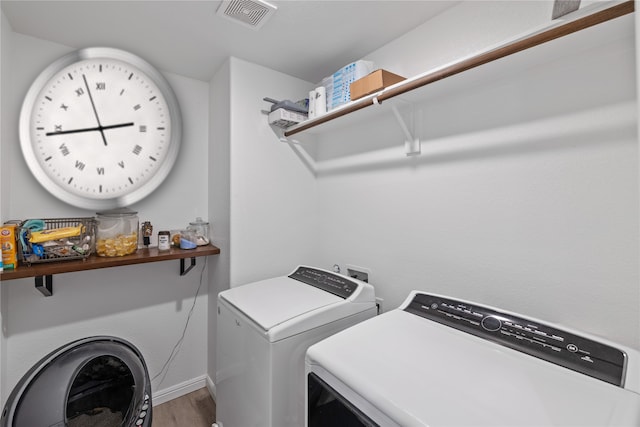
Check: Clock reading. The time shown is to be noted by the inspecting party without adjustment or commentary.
2:43:57
